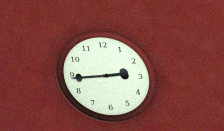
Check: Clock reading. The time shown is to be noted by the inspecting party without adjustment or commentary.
2:44
